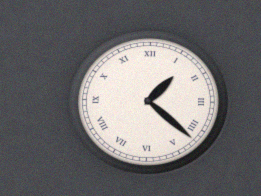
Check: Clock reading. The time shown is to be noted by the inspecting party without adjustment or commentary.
1:22
